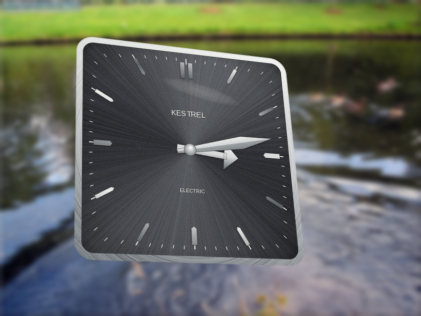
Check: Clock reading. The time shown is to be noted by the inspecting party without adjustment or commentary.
3:13
